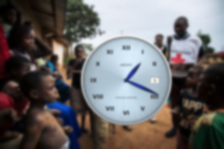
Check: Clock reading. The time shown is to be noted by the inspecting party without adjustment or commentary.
1:19
